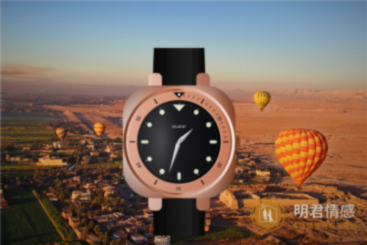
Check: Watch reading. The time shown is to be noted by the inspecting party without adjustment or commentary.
1:33
